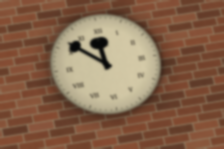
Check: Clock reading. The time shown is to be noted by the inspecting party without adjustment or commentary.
11:52
